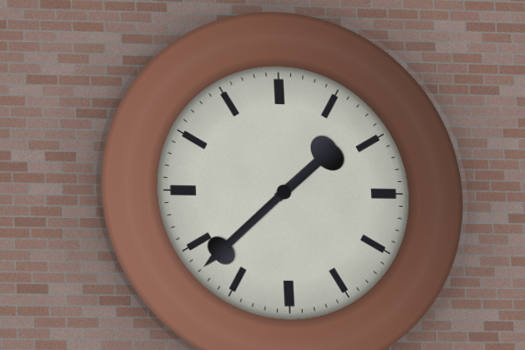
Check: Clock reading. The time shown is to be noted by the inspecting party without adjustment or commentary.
1:38
